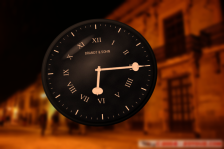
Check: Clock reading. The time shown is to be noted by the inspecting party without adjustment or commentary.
6:15
